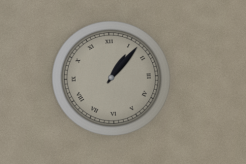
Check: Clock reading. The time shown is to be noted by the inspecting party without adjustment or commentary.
1:07
